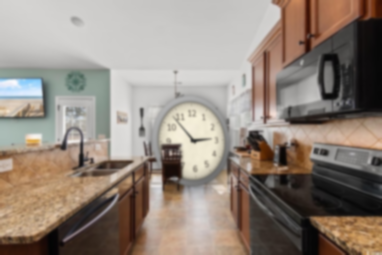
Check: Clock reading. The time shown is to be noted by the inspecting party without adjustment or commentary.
2:53
